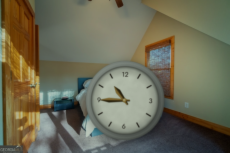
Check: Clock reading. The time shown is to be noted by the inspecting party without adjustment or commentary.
10:45
